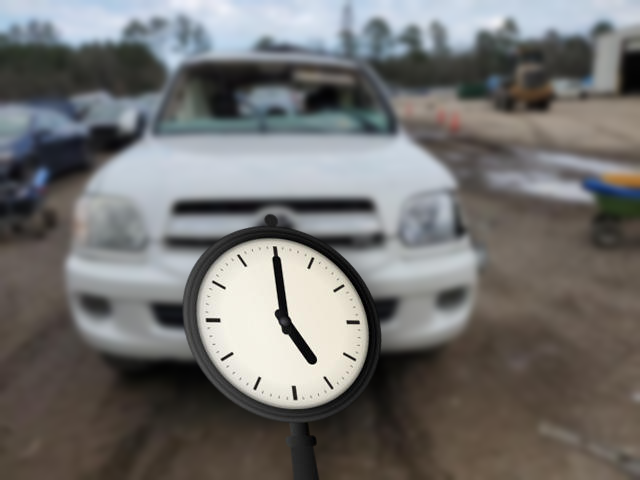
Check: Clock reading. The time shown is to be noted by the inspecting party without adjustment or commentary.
5:00
